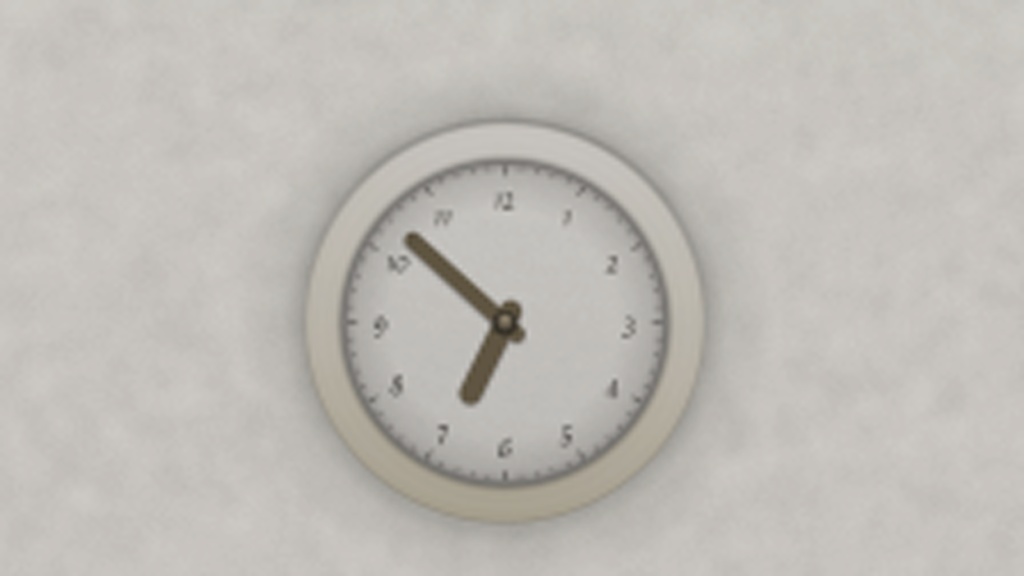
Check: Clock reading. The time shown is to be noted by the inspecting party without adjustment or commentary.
6:52
